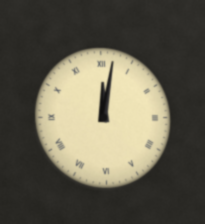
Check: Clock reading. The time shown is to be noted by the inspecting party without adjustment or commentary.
12:02
